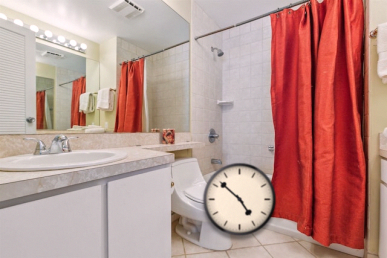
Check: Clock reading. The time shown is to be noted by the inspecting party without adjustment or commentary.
4:52
